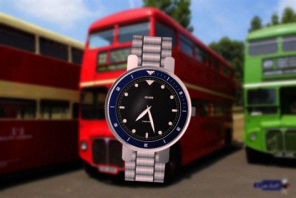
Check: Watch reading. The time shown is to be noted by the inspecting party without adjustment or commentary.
7:27
